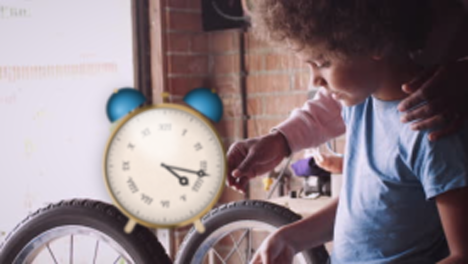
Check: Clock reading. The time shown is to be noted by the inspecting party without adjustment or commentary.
4:17
